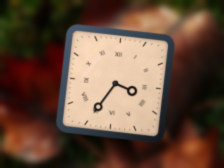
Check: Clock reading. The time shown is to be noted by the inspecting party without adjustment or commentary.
3:35
